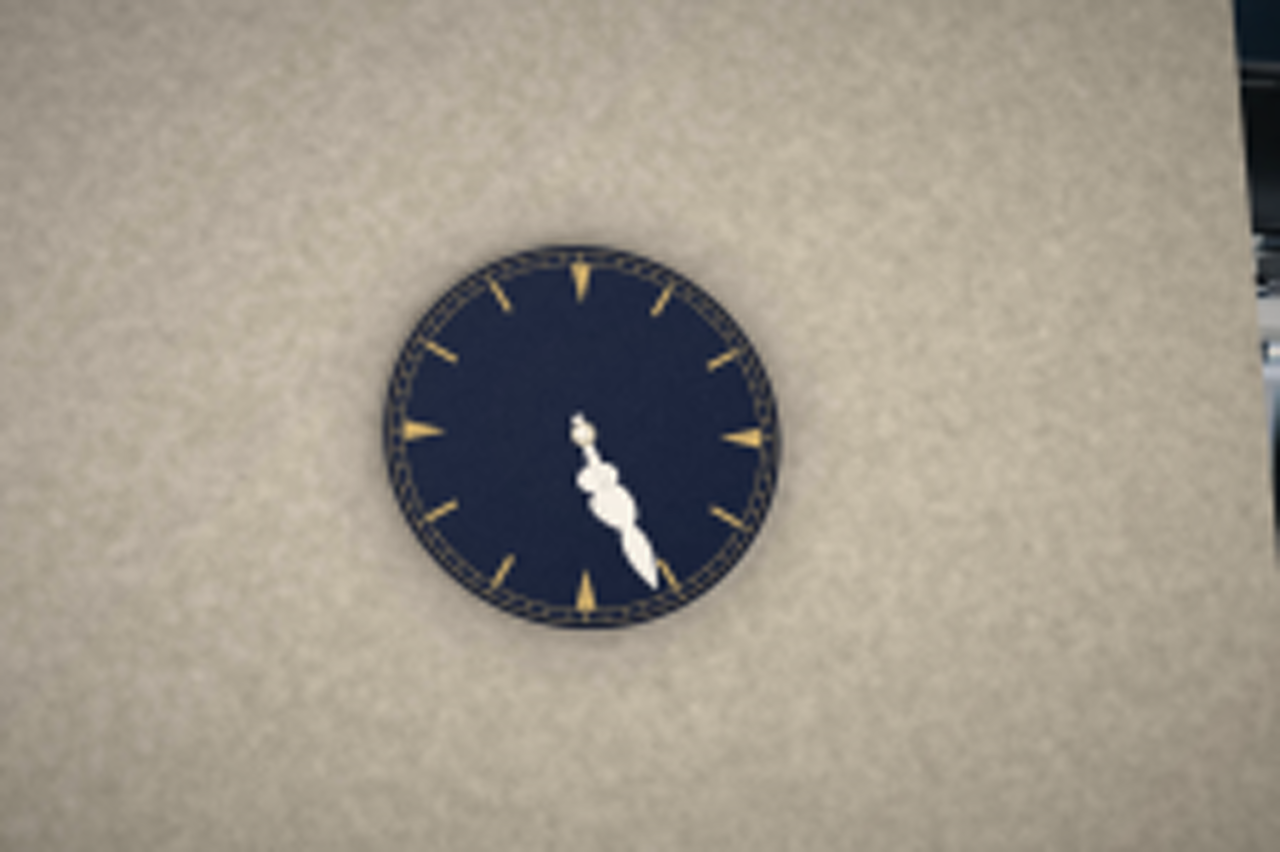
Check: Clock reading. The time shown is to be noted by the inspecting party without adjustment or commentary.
5:26
